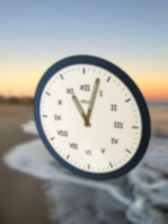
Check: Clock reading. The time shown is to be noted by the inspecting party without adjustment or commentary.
11:03
